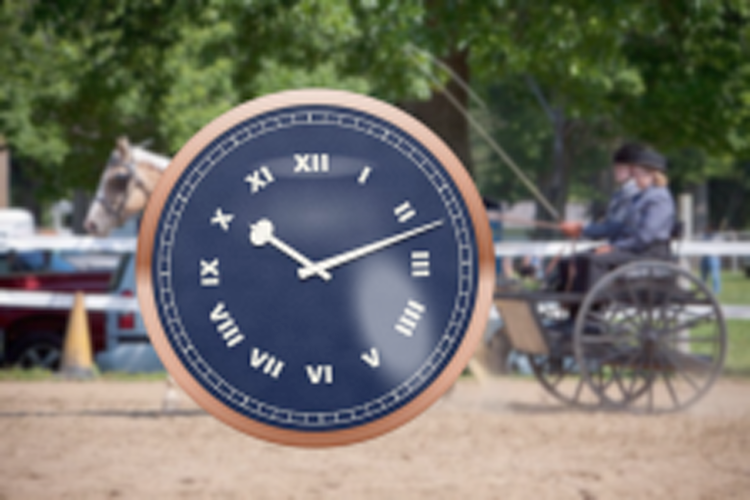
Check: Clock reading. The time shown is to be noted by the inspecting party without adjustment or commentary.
10:12
